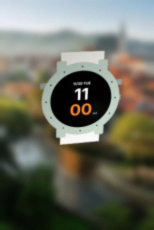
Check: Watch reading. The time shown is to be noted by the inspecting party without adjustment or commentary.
11:00
